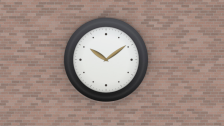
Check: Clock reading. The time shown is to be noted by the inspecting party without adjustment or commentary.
10:09
